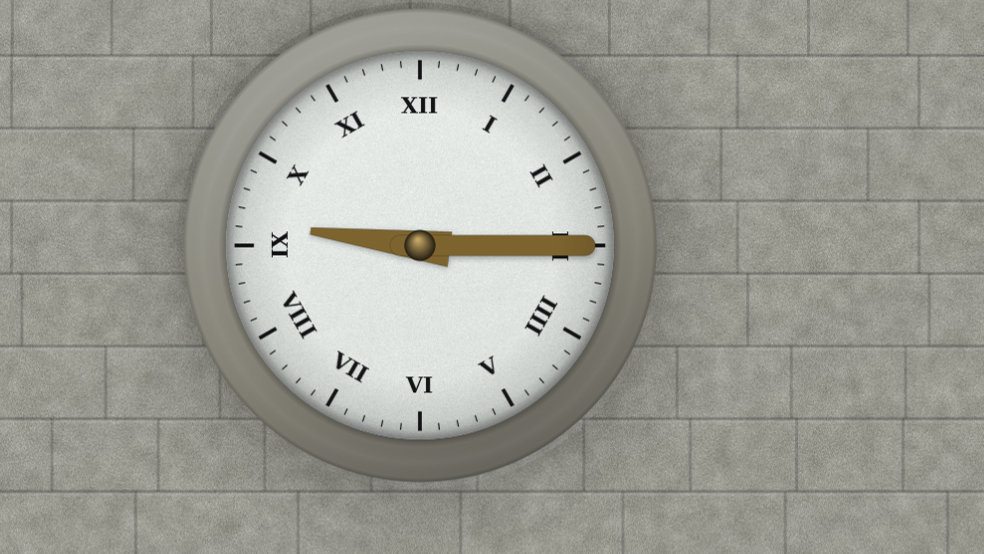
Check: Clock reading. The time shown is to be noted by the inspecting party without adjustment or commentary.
9:15
